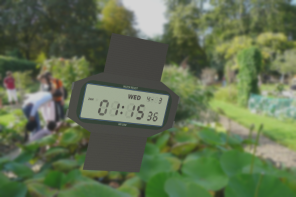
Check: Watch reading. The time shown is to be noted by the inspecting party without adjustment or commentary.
1:15:36
